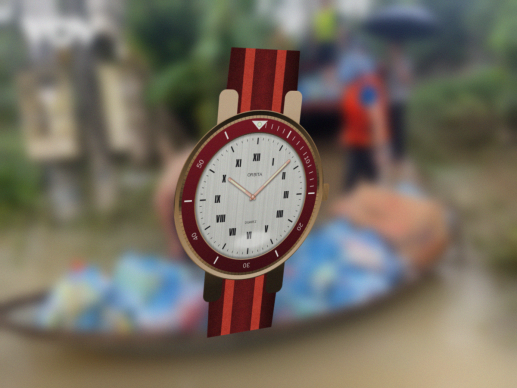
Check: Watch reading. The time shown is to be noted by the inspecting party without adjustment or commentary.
10:08
